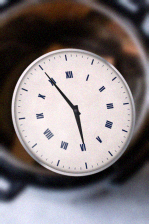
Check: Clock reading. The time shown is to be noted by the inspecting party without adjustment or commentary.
5:55
